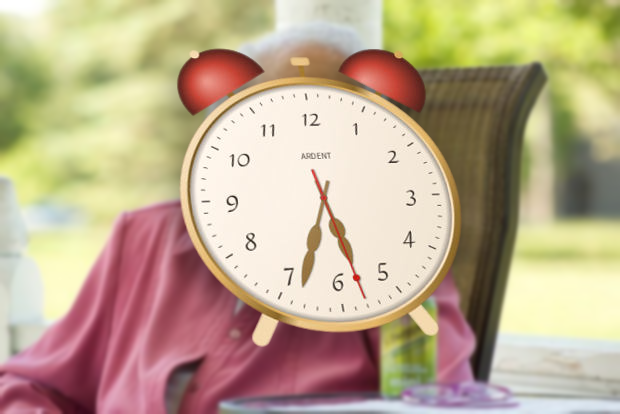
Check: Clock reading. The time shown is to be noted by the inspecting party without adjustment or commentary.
5:33:28
